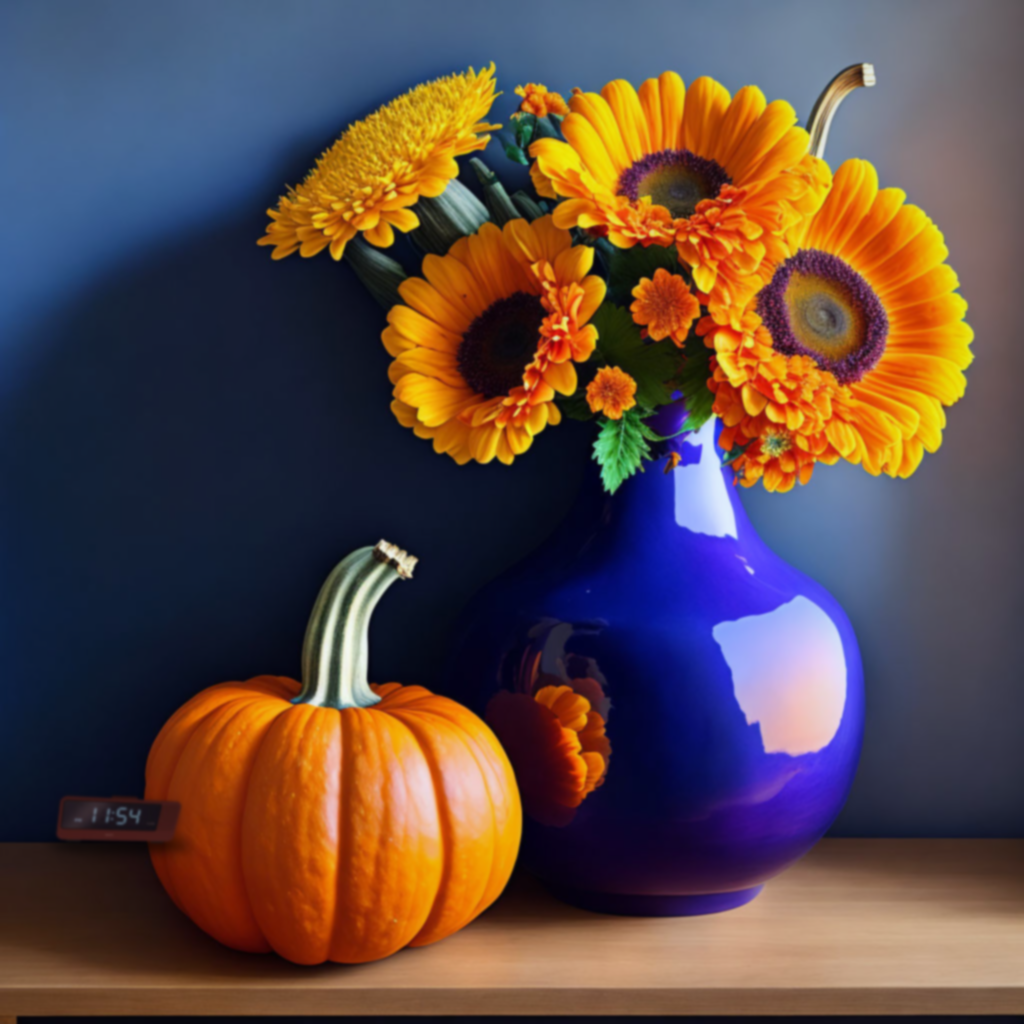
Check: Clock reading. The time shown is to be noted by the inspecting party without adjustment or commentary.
11:54
